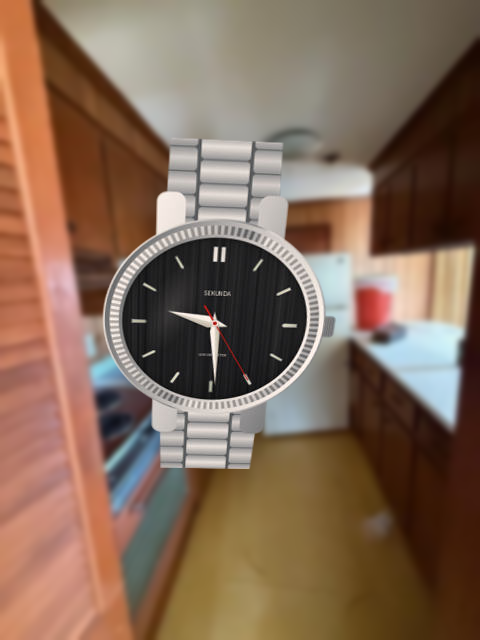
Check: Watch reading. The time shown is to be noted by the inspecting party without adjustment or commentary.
9:29:25
